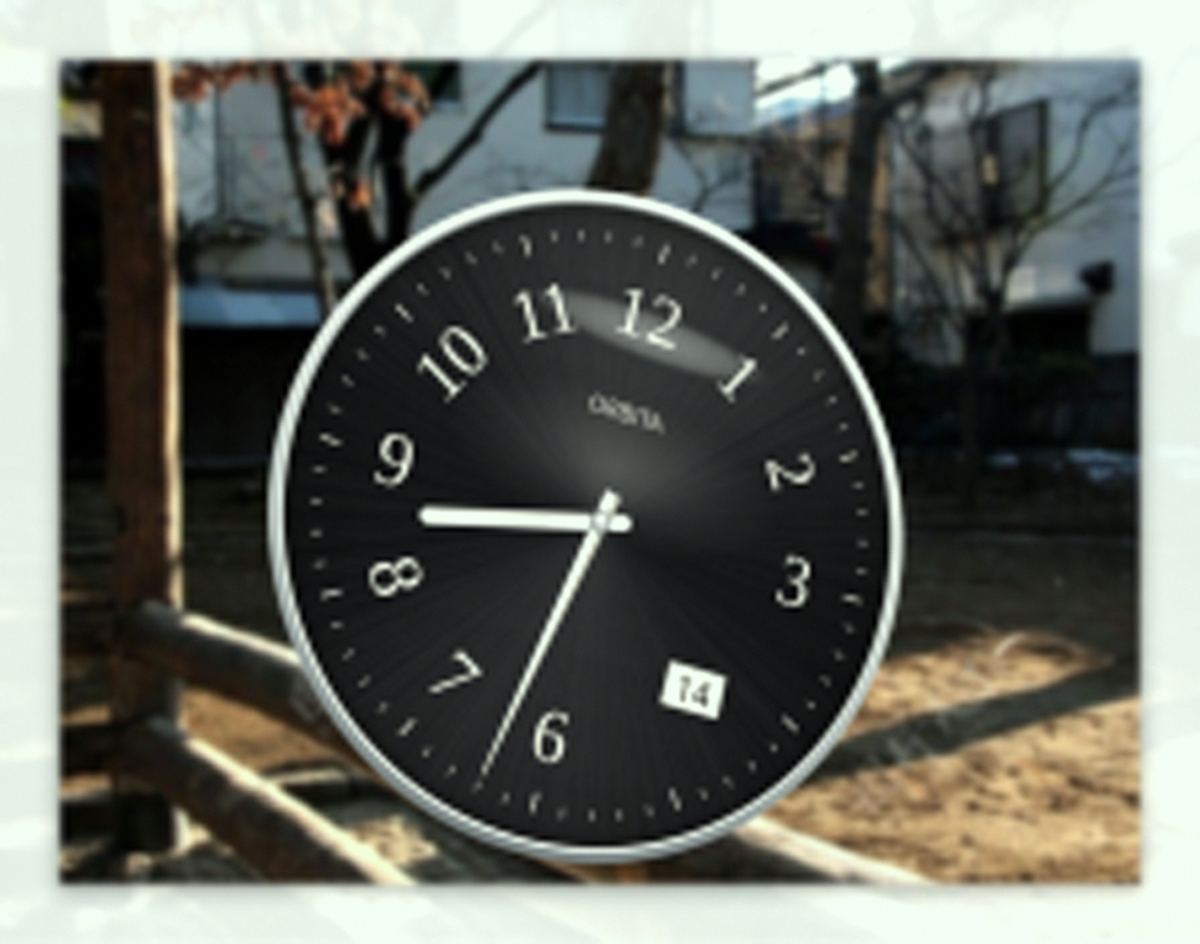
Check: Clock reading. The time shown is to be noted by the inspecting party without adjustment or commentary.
8:32
